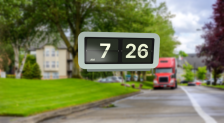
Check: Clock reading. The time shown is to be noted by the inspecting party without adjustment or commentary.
7:26
